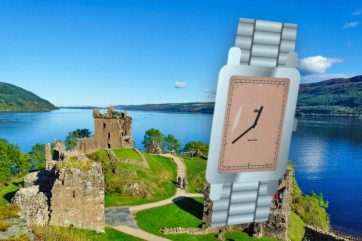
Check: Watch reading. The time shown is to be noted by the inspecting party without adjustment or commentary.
12:39
